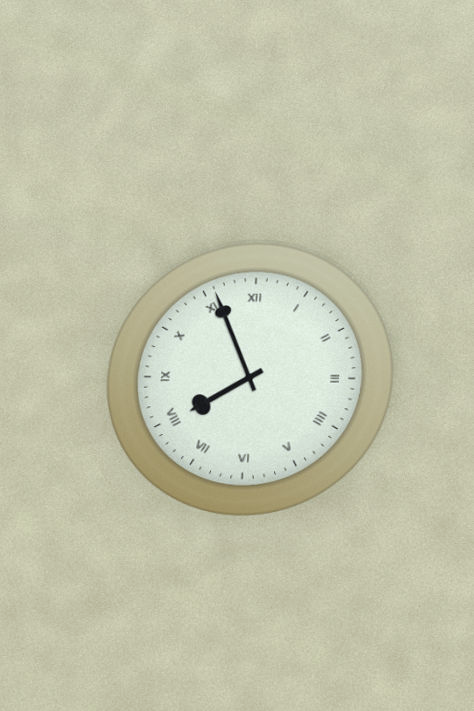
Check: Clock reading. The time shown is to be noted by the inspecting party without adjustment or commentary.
7:56
